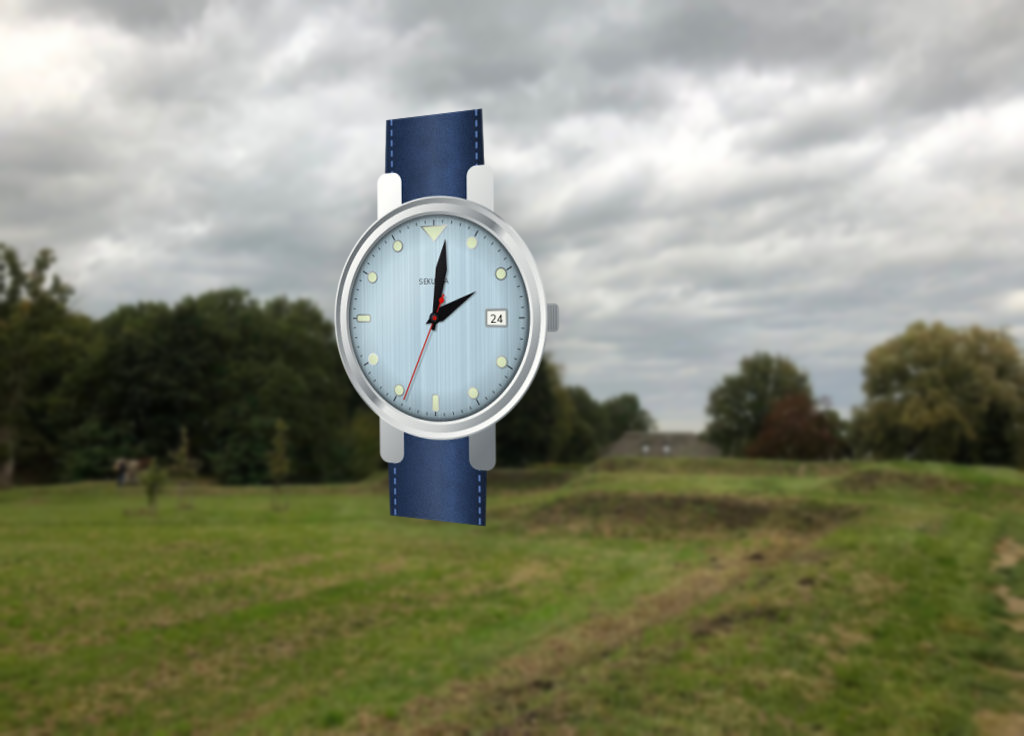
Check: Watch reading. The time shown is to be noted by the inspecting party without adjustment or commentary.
2:01:34
